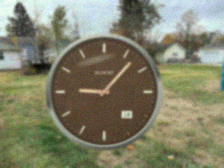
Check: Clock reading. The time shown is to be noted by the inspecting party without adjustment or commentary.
9:07
